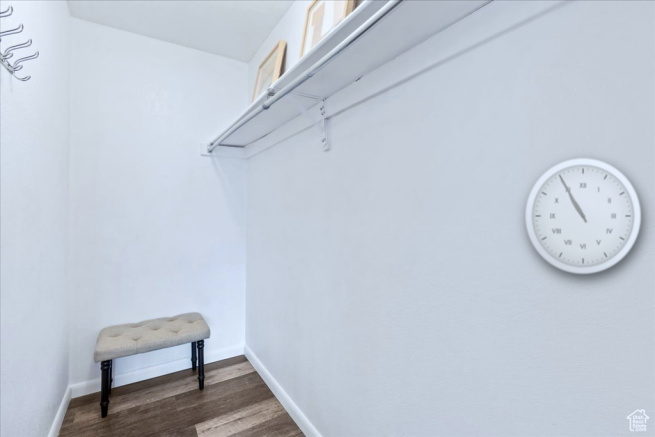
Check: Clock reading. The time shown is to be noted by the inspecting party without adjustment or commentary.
10:55
